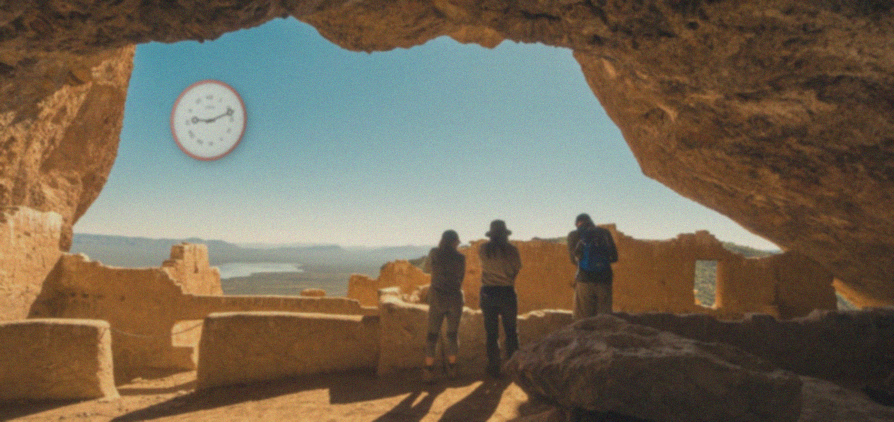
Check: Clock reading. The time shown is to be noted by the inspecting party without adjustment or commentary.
9:12
